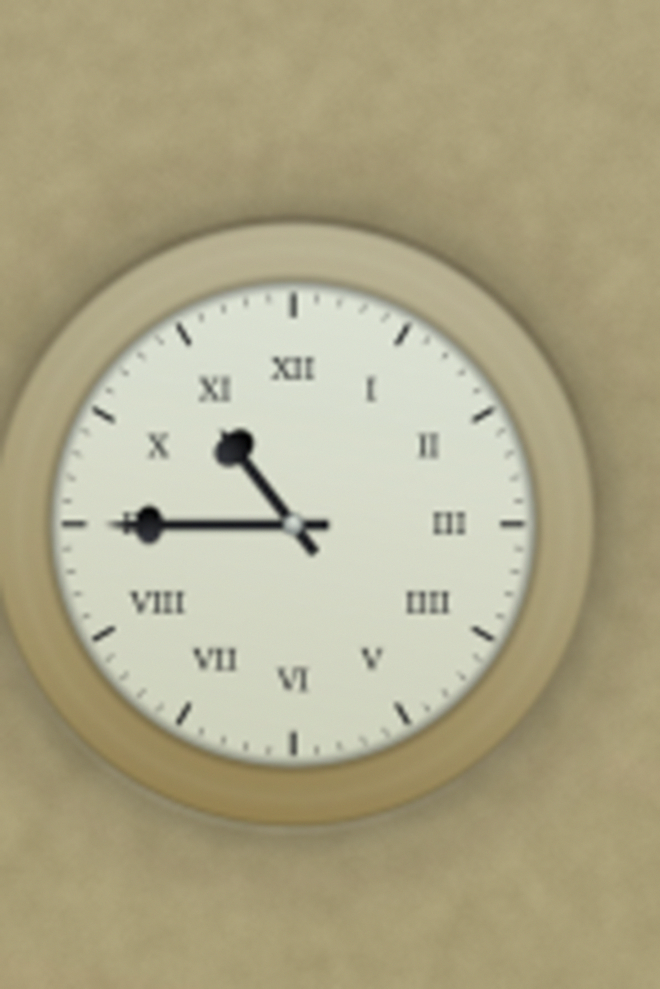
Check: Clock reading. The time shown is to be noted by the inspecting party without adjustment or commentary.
10:45
